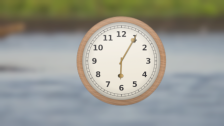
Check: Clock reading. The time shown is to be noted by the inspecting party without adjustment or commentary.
6:05
